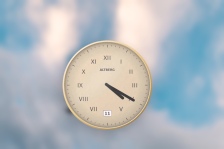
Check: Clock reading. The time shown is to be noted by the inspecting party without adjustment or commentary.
4:20
